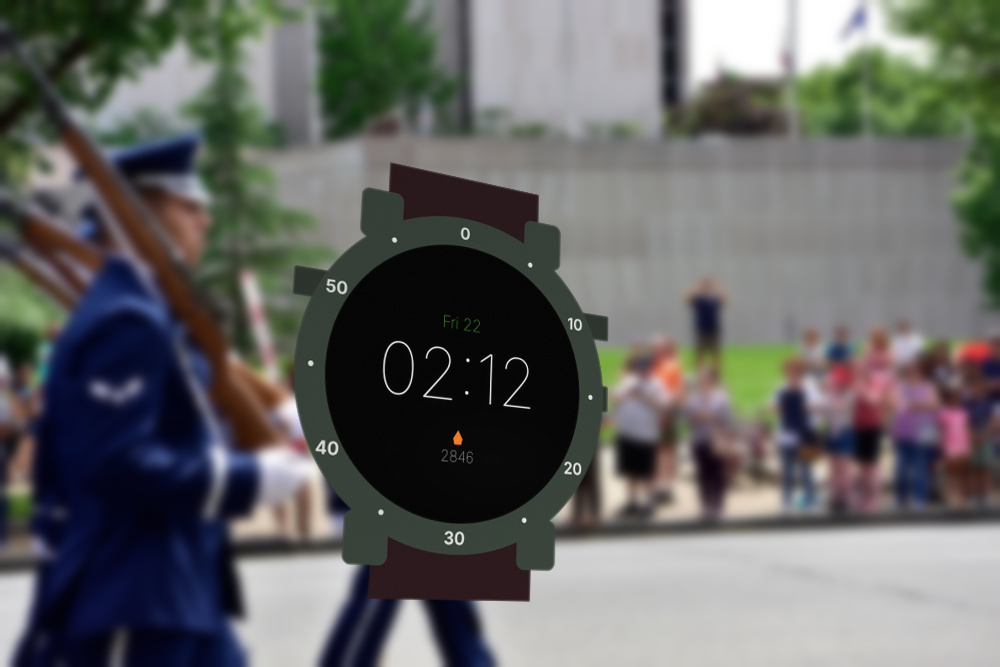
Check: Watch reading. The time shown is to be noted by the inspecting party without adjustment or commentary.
2:12
